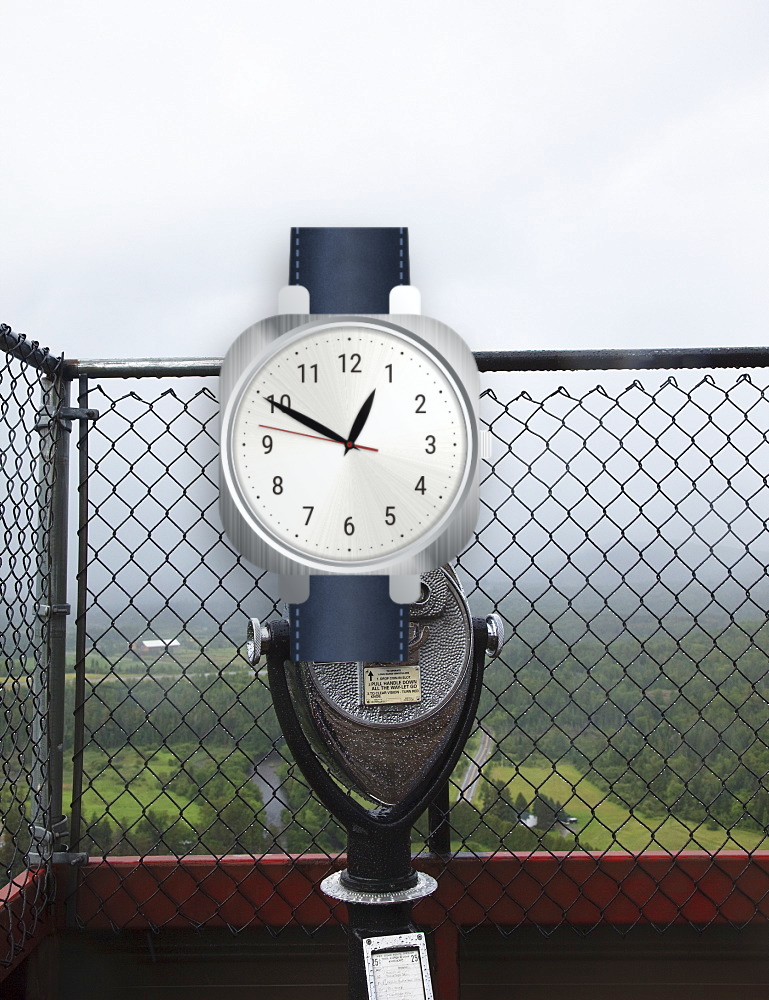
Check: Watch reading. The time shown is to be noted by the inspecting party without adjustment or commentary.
12:49:47
